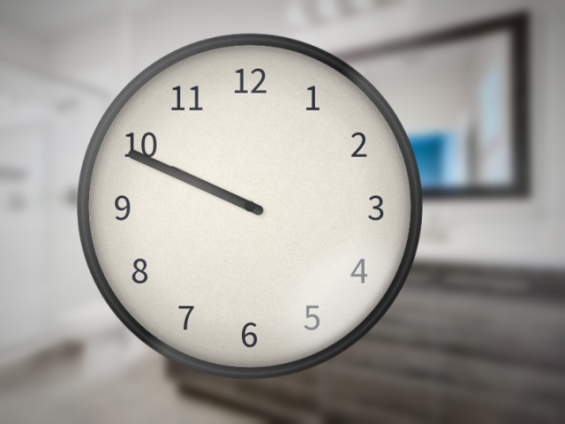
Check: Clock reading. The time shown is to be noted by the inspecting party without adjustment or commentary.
9:49
